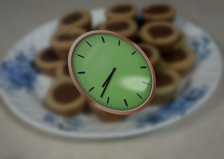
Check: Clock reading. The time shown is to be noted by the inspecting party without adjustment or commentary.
7:37
